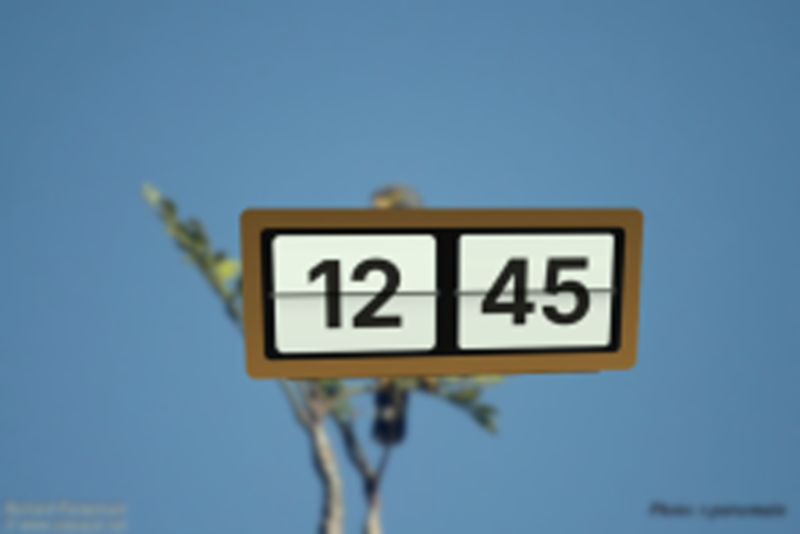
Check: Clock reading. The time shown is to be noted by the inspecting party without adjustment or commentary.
12:45
